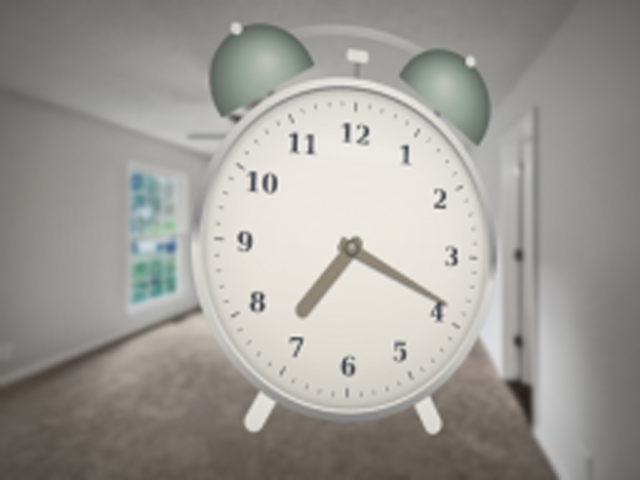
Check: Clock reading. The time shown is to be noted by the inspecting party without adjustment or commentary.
7:19
